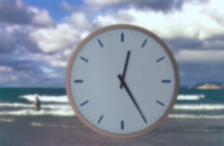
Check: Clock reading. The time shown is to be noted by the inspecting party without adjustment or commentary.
12:25
